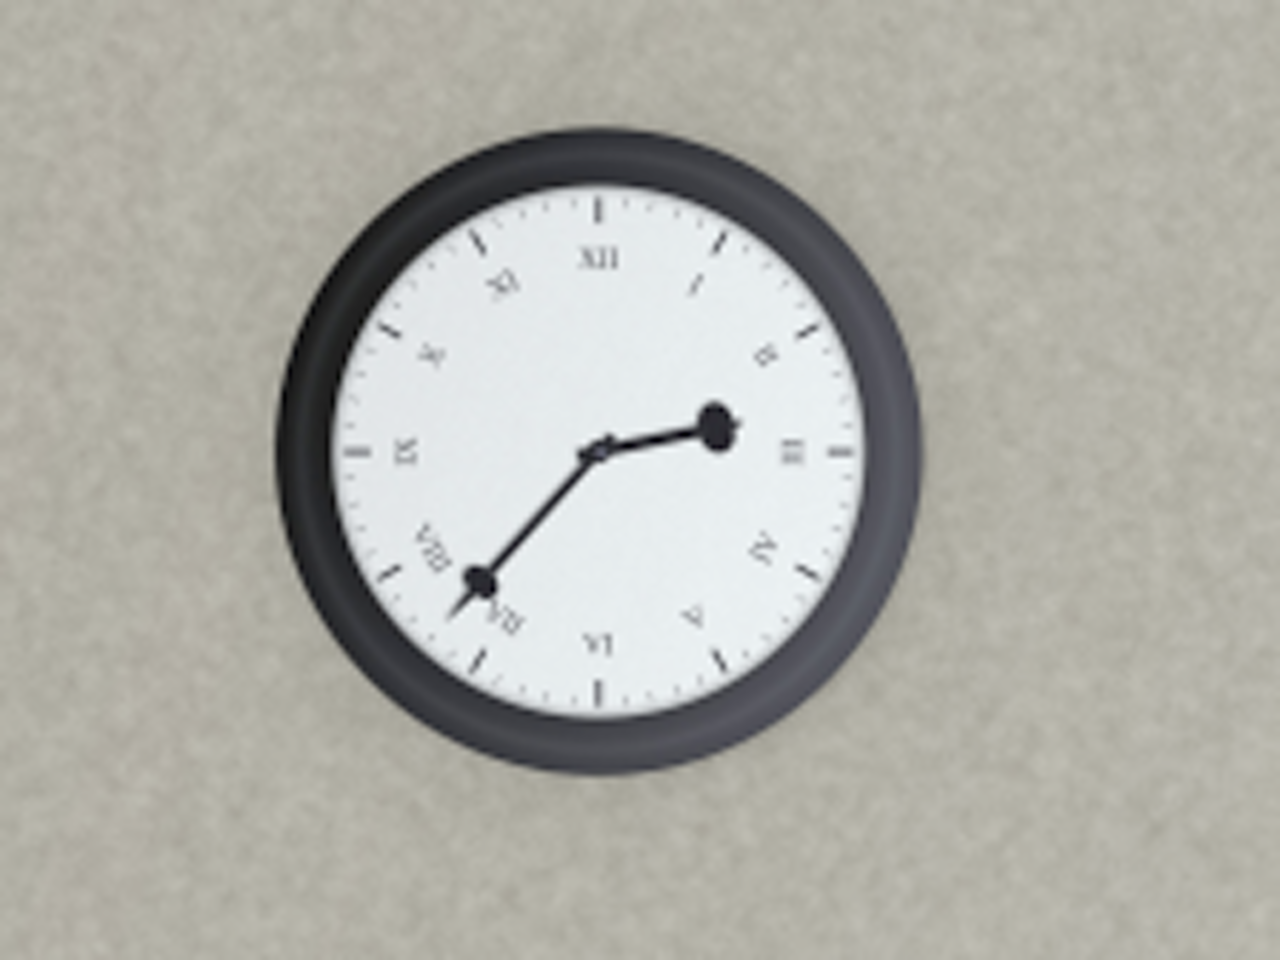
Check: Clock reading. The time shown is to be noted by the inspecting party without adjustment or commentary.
2:37
